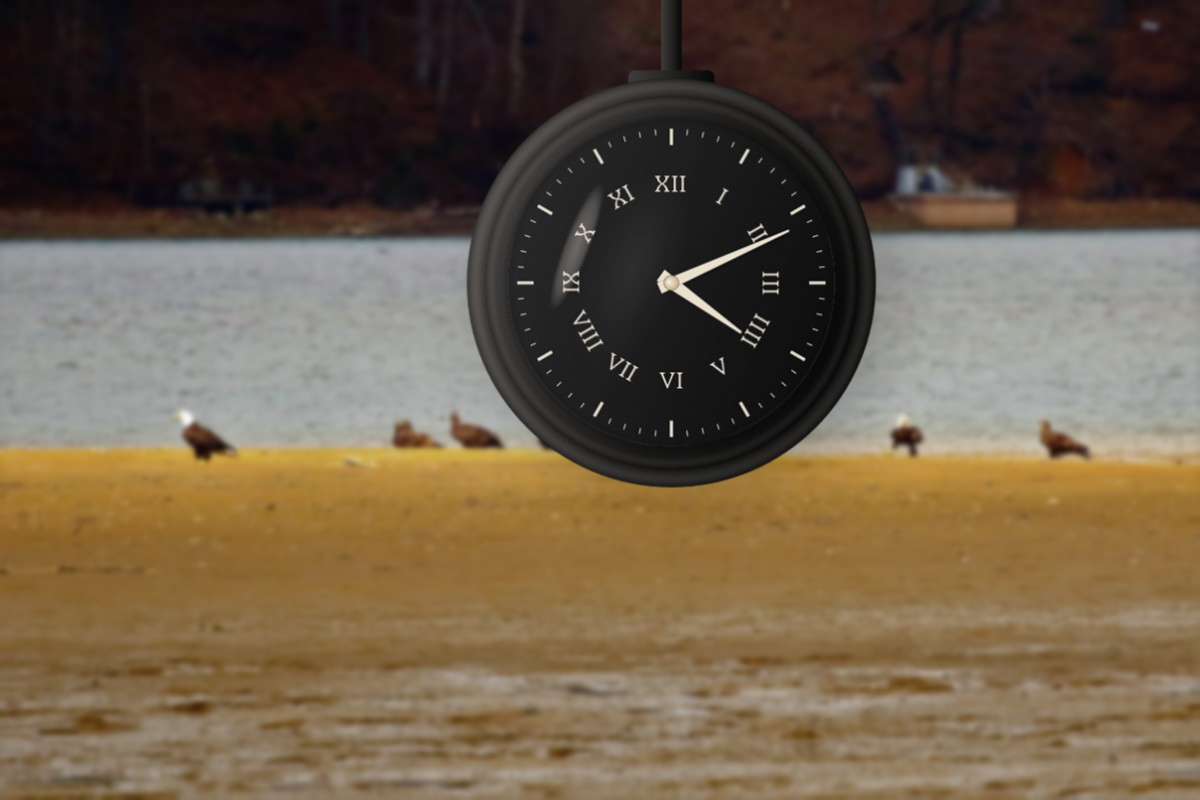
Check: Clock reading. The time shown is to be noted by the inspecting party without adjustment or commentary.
4:11
